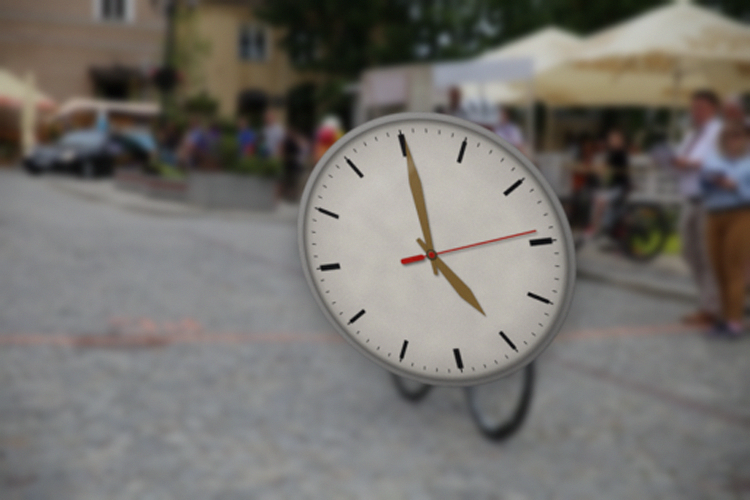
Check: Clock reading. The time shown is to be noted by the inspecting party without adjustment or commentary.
5:00:14
